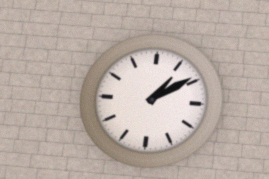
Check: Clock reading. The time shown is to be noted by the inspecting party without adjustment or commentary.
1:09
